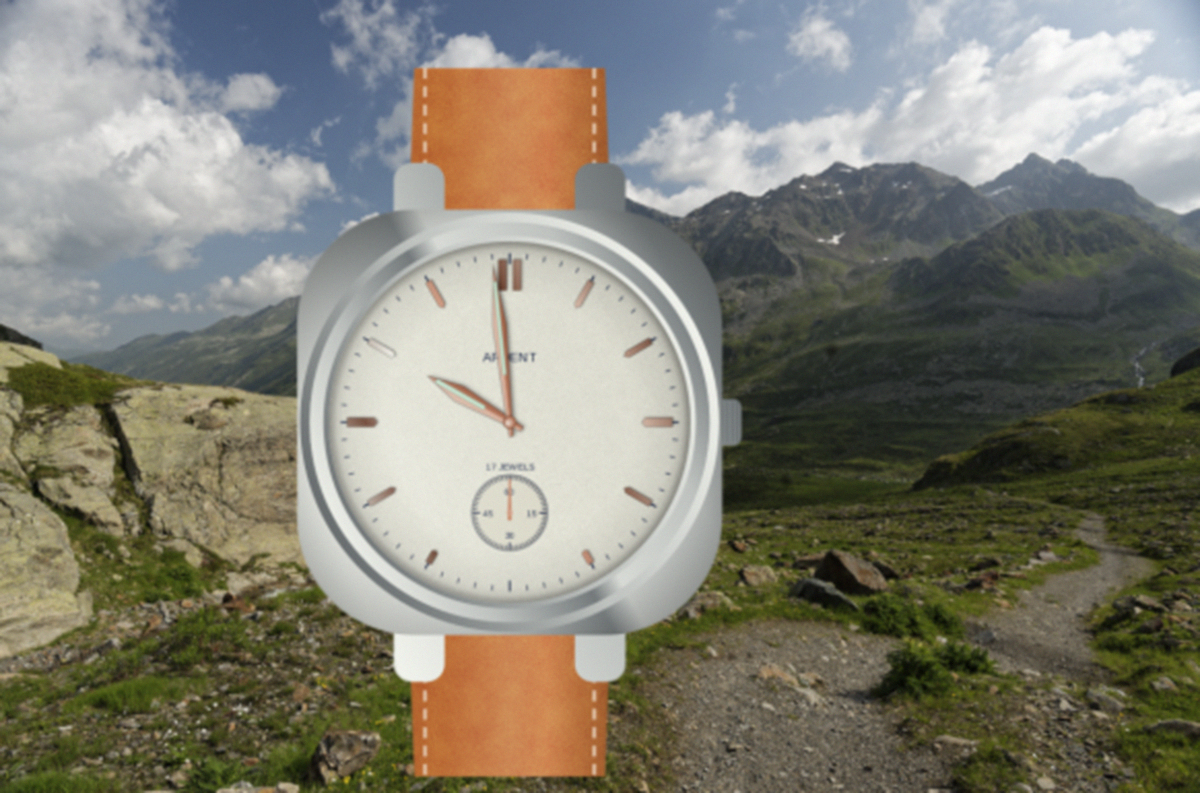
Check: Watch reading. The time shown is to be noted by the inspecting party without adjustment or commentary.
9:59
